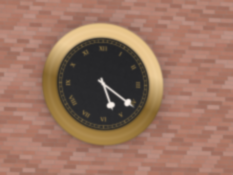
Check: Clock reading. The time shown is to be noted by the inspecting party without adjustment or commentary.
5:21
